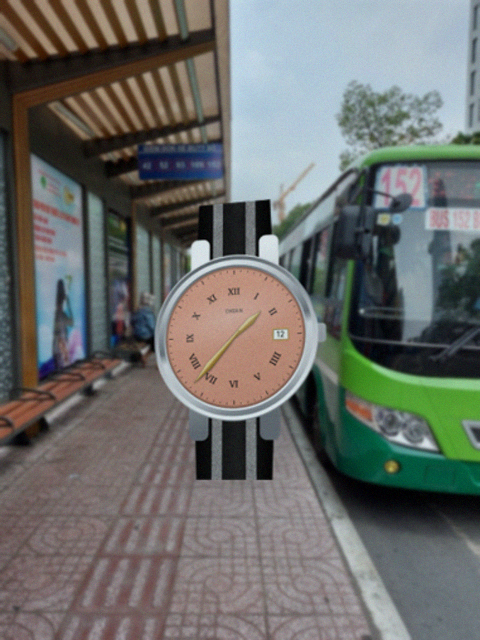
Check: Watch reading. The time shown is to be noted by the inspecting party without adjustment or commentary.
1:37
